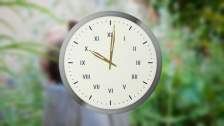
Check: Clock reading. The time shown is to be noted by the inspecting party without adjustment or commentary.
10:01
